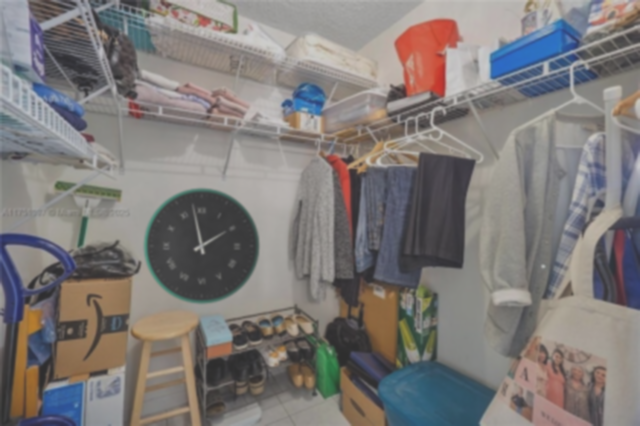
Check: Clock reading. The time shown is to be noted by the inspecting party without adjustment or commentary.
1:58
